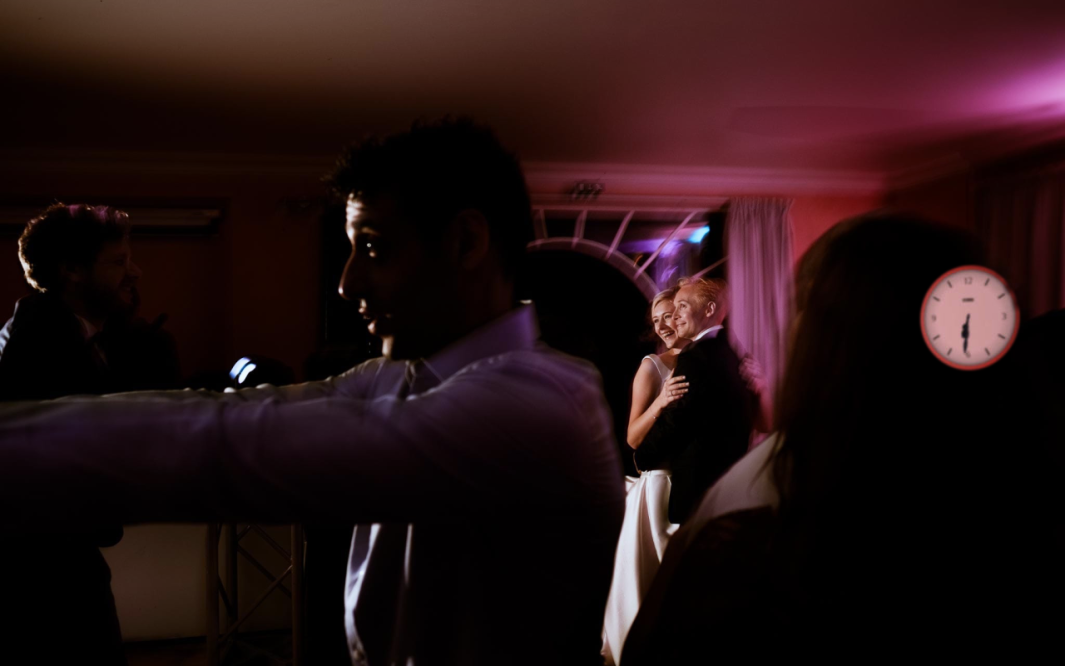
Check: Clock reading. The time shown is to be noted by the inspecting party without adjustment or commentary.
6:31
